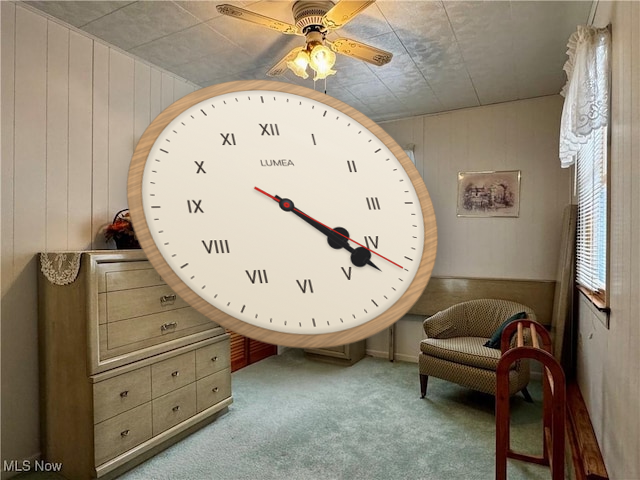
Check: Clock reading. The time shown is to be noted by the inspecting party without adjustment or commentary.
4:22:21
